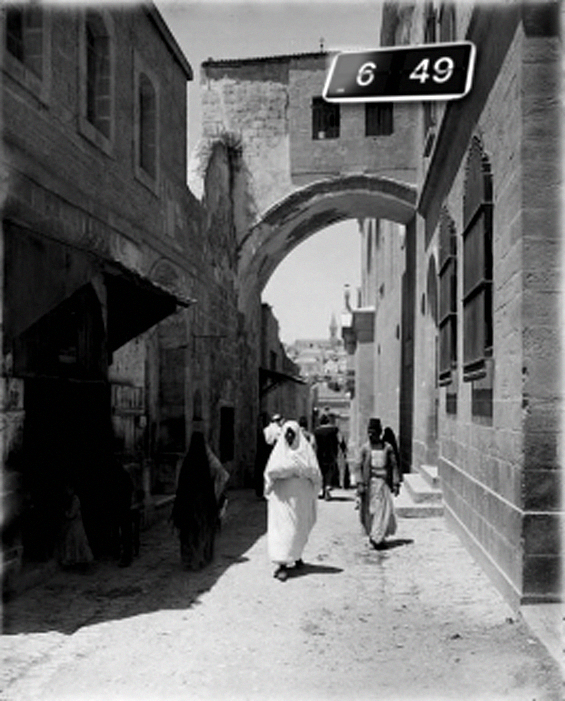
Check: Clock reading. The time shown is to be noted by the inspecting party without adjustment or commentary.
6:49
